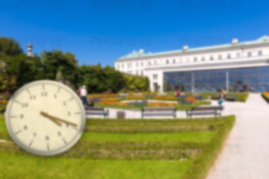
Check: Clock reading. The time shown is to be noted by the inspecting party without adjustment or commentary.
4:19
